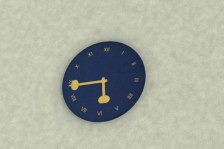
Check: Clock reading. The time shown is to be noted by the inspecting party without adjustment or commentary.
5:44
